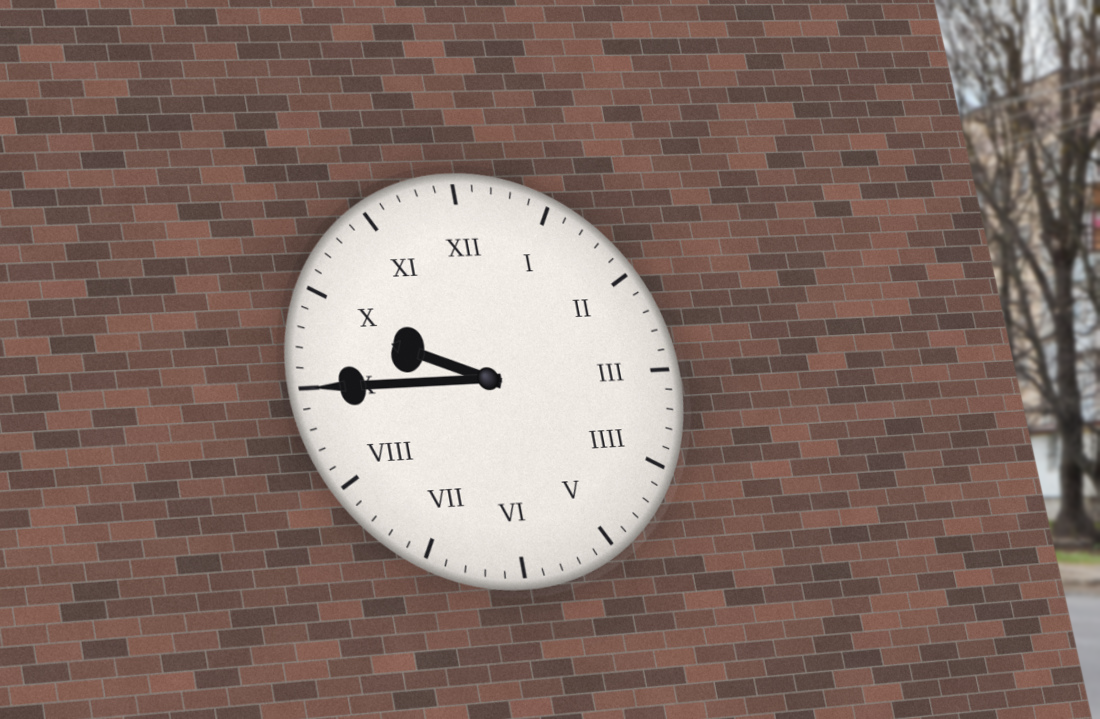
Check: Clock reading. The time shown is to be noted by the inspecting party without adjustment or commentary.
9:45
